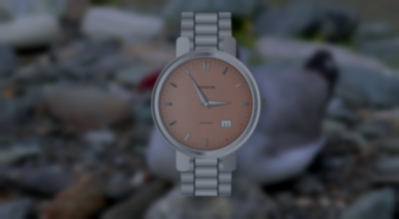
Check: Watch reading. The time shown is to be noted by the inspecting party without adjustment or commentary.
2:55
